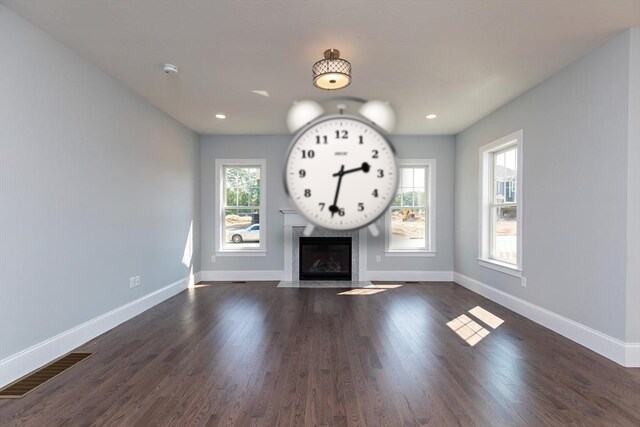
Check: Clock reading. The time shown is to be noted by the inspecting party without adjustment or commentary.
2:32
